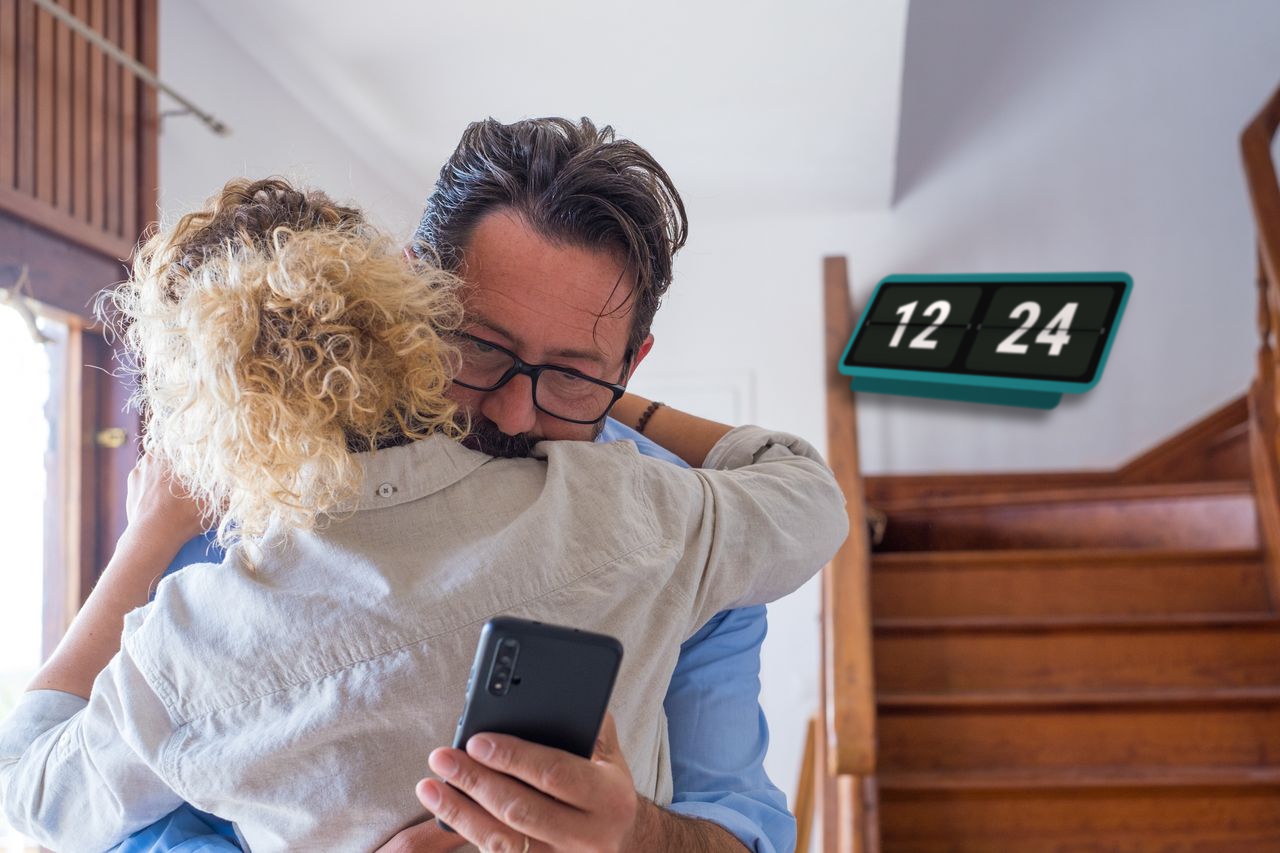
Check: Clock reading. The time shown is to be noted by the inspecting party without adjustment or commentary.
12:24
